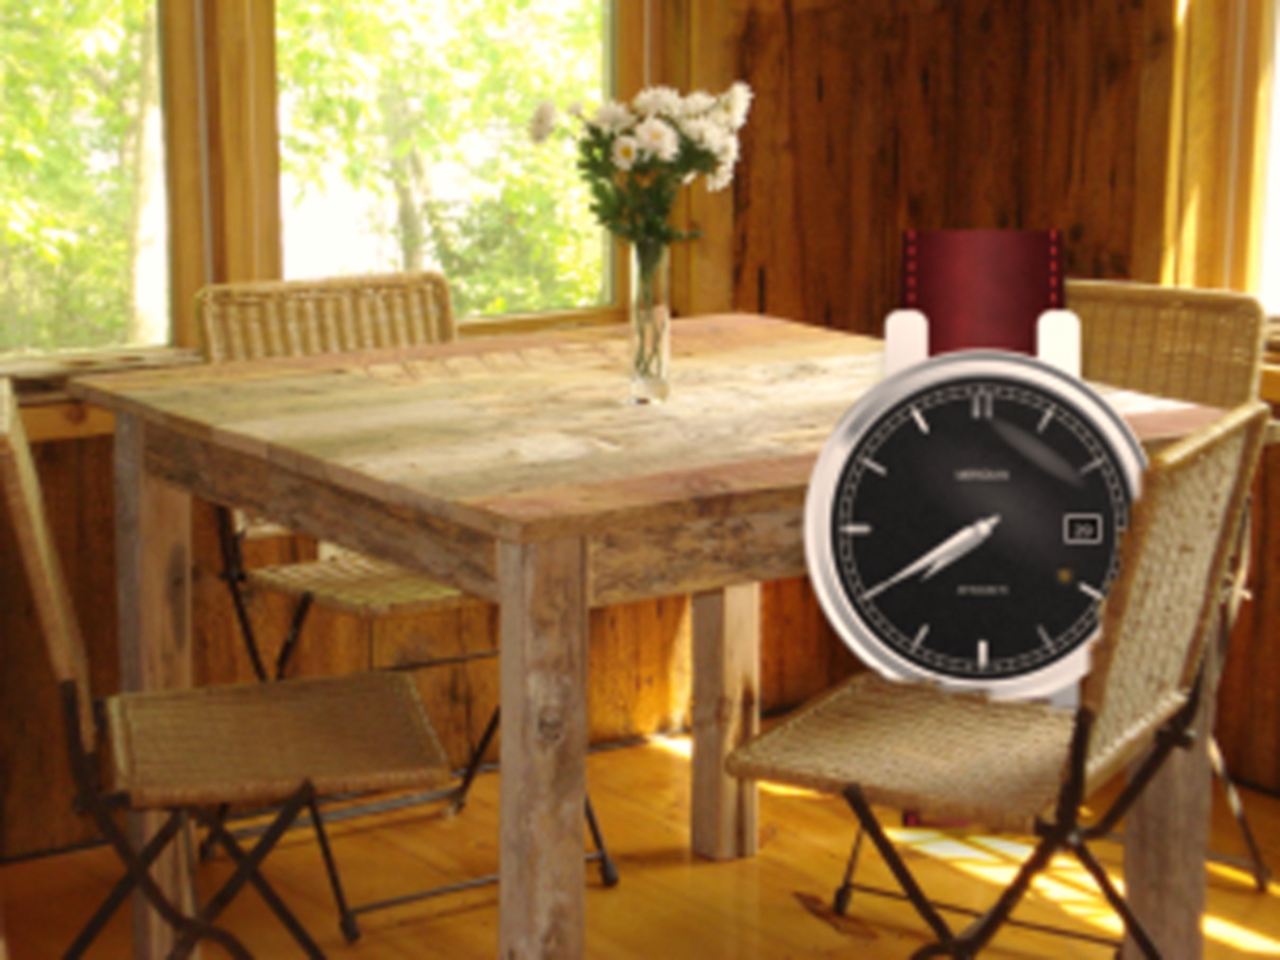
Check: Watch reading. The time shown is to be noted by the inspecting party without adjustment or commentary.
7:40
